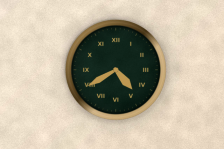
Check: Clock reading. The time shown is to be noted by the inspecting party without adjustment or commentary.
4:40
